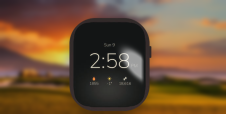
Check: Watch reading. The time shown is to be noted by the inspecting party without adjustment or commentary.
2:58
